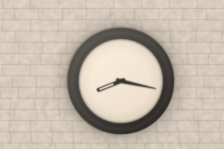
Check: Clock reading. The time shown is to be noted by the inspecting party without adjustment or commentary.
8:17
